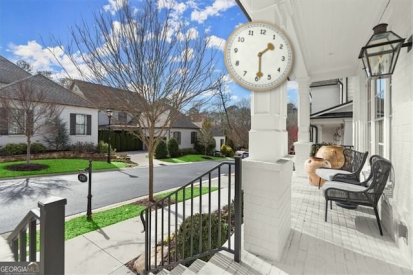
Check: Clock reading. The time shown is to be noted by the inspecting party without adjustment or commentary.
1:29
